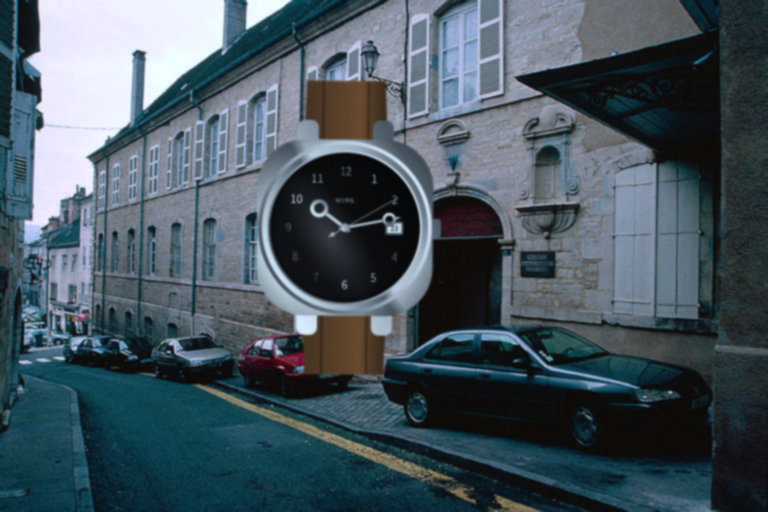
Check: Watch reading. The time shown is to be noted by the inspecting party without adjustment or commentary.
10:13:10
